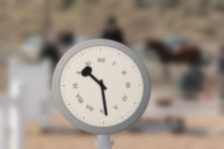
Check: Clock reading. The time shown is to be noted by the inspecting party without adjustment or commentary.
10:29
